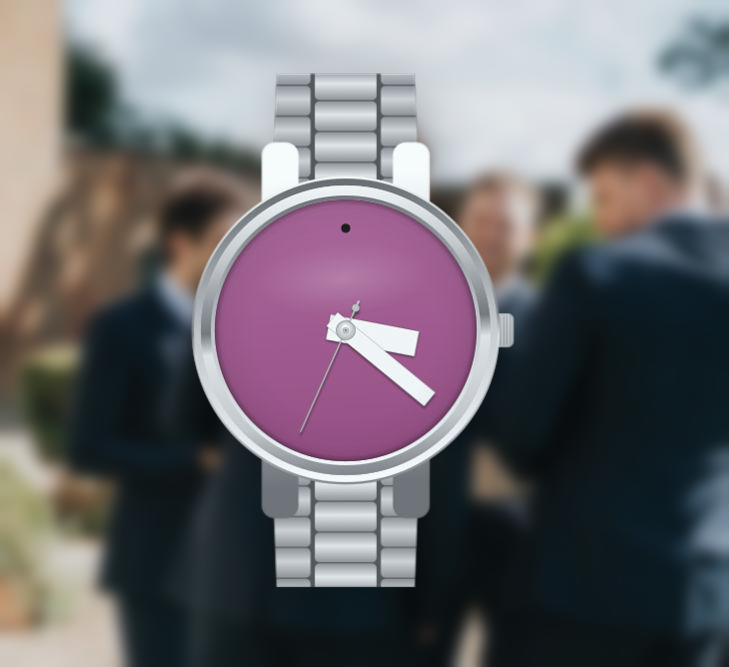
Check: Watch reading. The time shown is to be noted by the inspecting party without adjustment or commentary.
3:21:34
